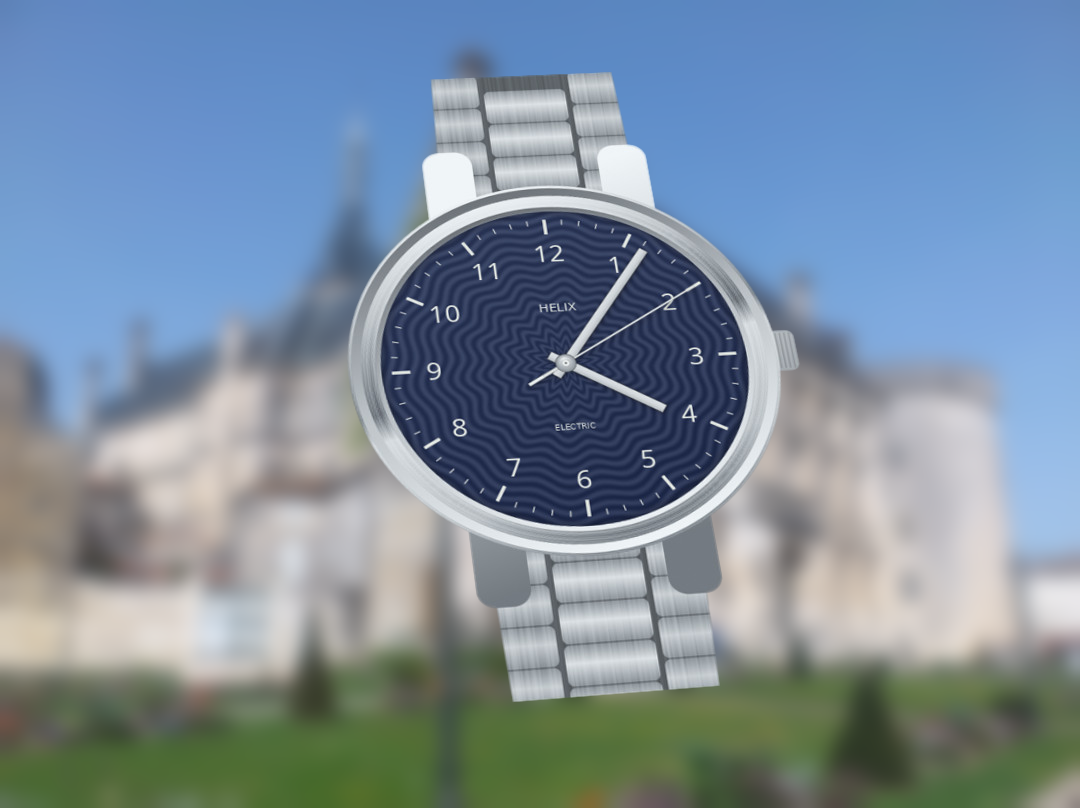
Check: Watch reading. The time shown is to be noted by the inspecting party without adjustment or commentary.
4:06:10
